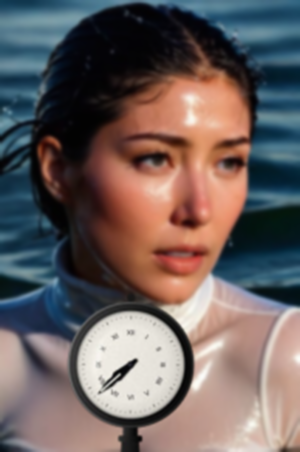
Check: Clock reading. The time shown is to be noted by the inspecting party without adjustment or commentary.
7:38
